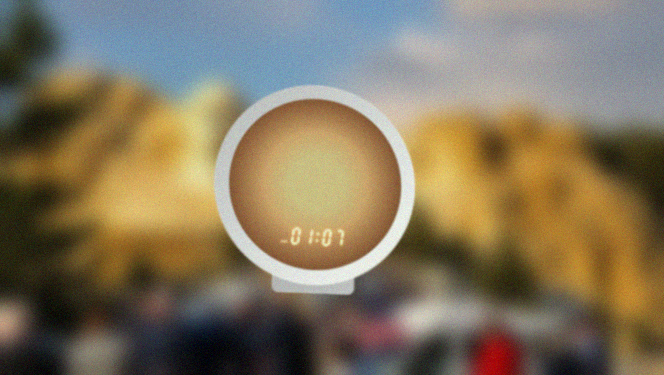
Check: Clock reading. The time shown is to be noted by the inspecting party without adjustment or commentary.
1:07
